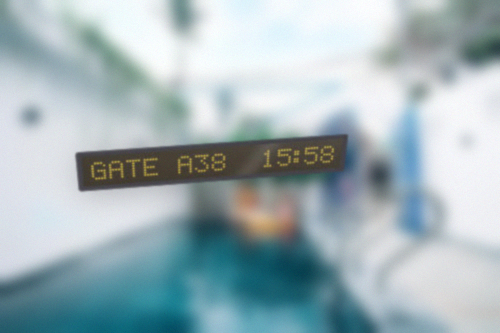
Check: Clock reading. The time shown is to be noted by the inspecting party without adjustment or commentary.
15:58
